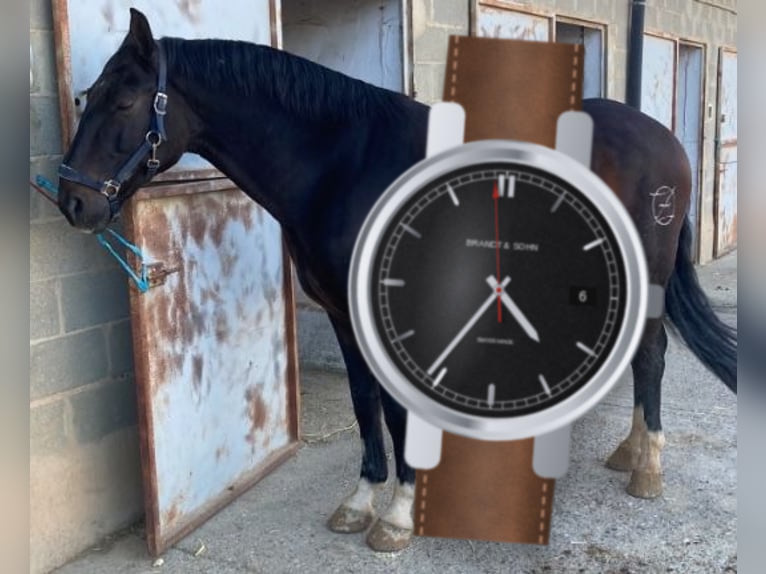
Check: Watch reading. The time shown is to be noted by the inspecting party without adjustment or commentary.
4:35:59
